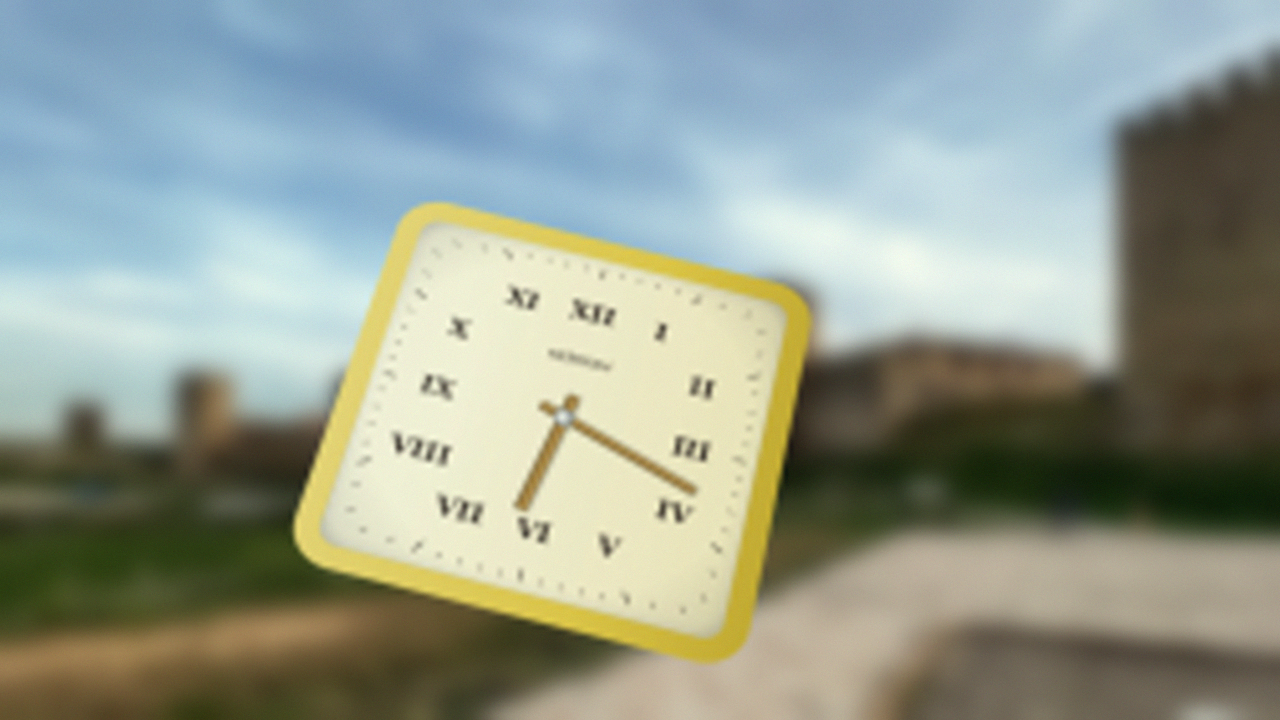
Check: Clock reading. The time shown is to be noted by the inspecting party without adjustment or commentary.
6:18
